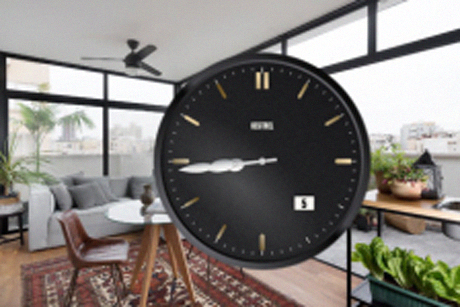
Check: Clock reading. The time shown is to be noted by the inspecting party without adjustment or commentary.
8:44
